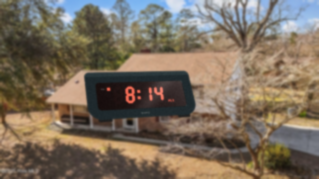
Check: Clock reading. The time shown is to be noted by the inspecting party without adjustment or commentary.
8:14
